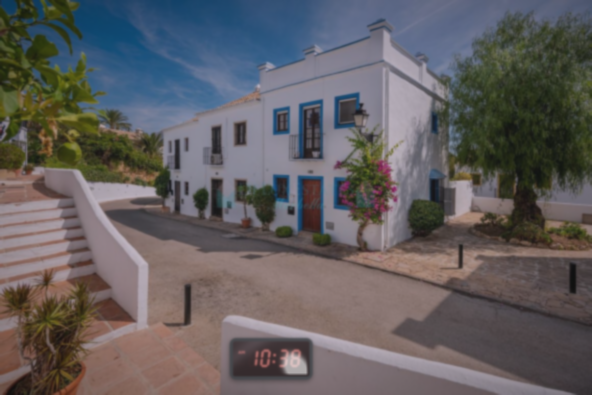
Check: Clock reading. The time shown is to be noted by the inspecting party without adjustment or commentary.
10:38
